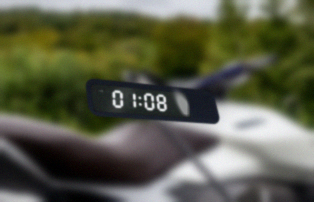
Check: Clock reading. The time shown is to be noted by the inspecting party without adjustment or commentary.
1:08
